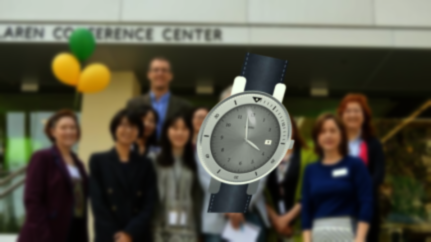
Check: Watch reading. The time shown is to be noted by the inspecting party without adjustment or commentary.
3:58
